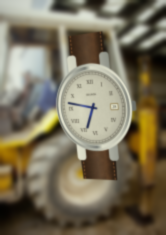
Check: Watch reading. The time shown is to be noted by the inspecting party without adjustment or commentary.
6:47
